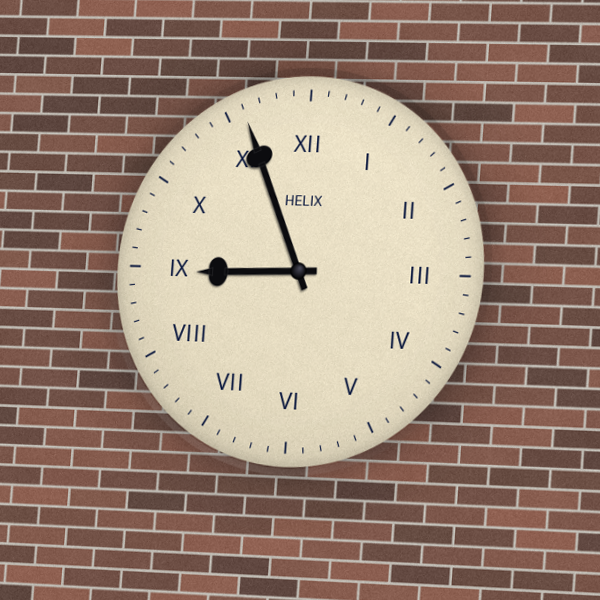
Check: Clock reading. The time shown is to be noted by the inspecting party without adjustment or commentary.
8:56
